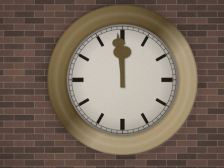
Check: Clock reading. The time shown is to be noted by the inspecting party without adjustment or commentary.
11:59
